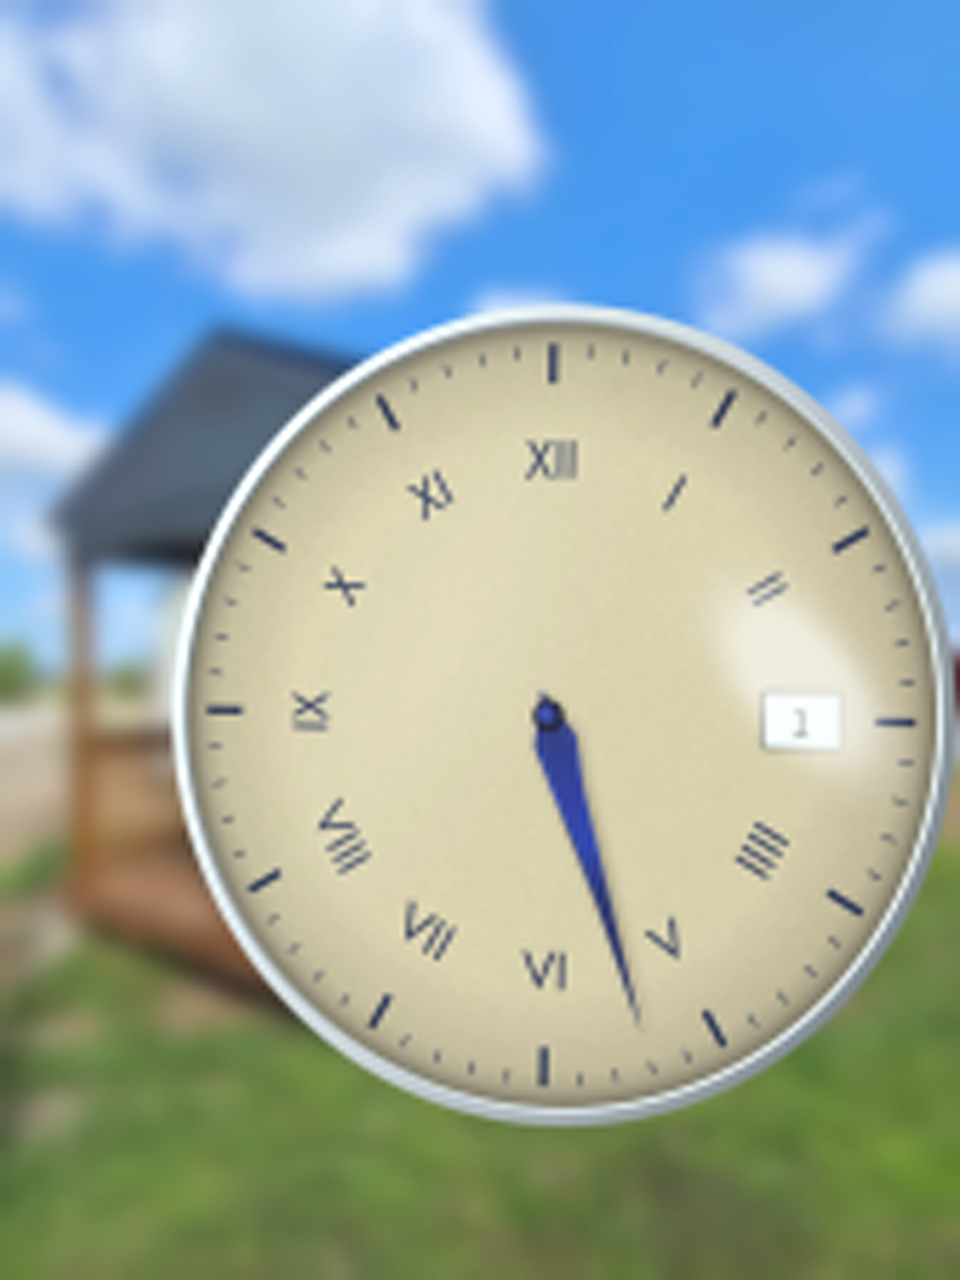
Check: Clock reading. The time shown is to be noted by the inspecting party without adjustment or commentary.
5:27
